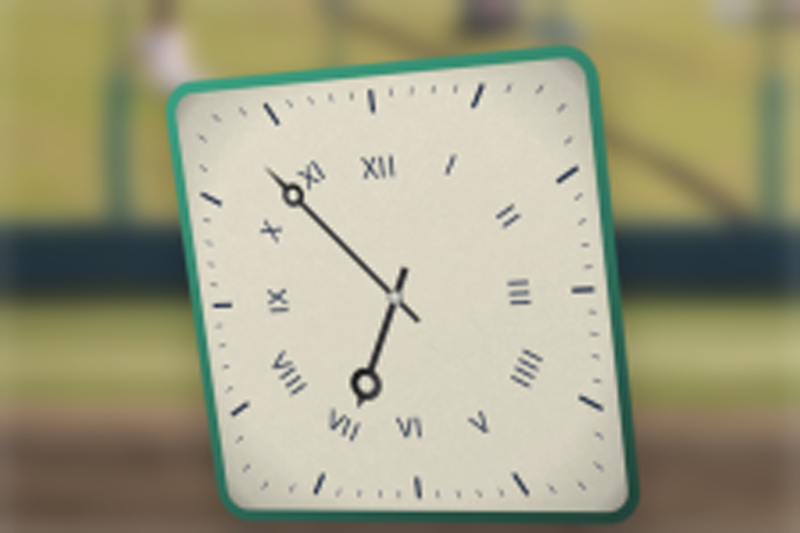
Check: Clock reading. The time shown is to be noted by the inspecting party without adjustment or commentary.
6:53
